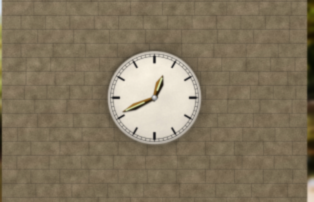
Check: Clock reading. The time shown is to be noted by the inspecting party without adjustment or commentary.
12:41
